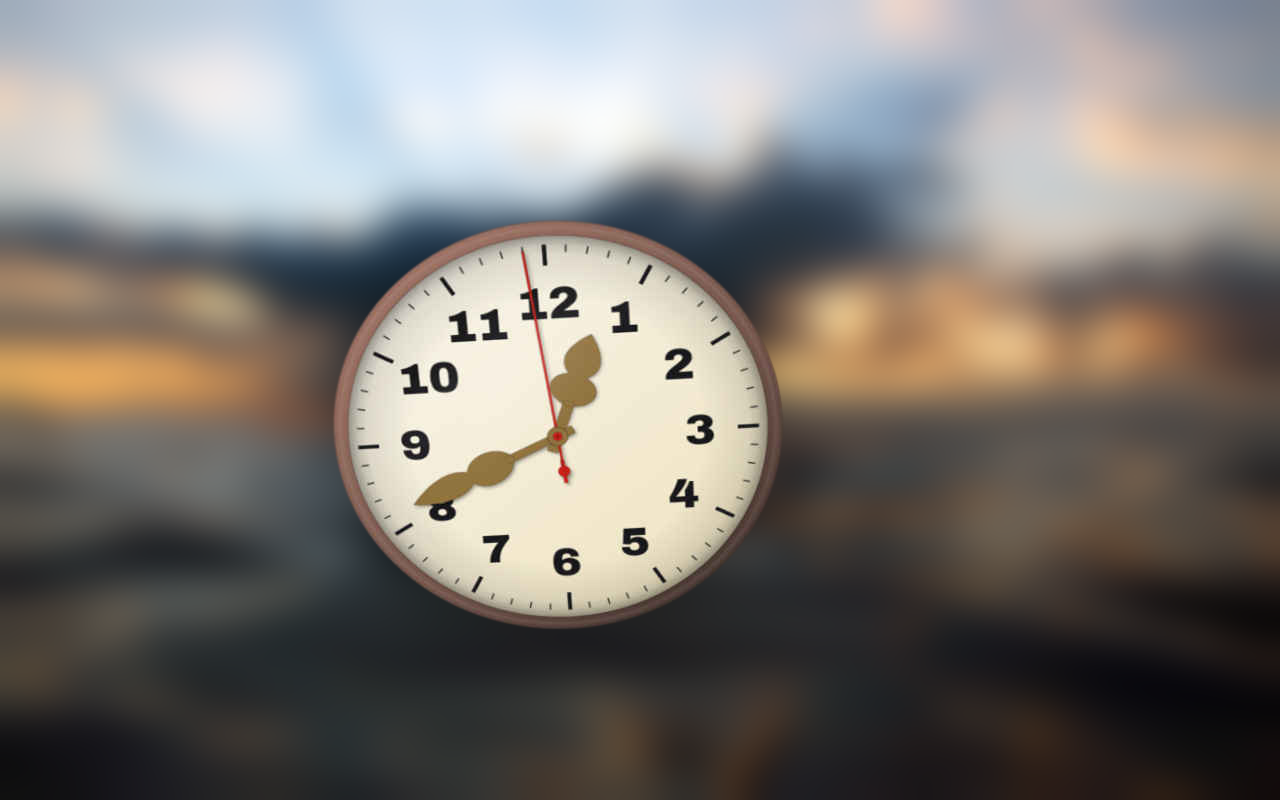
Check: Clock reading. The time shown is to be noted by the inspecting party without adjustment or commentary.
12:40:59
